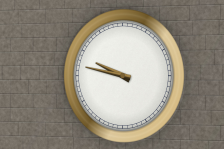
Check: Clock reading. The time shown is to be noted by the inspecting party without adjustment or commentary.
9:47
